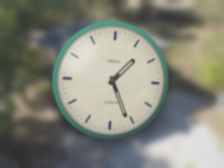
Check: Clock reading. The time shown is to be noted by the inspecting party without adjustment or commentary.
1:26
